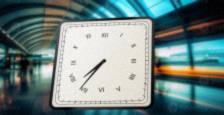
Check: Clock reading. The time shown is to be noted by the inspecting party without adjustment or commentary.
7:36
